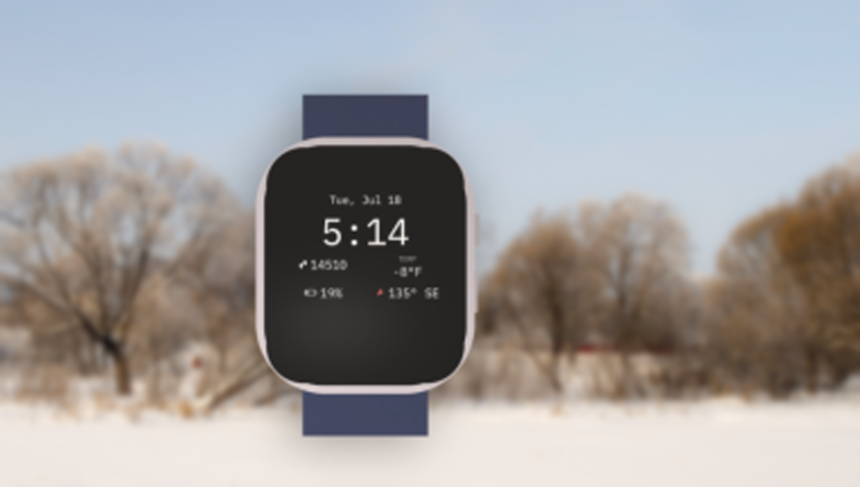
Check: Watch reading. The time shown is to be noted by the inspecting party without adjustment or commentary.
5:14
